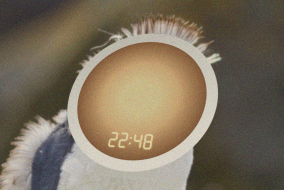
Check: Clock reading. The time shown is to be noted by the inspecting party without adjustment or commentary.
22:48
